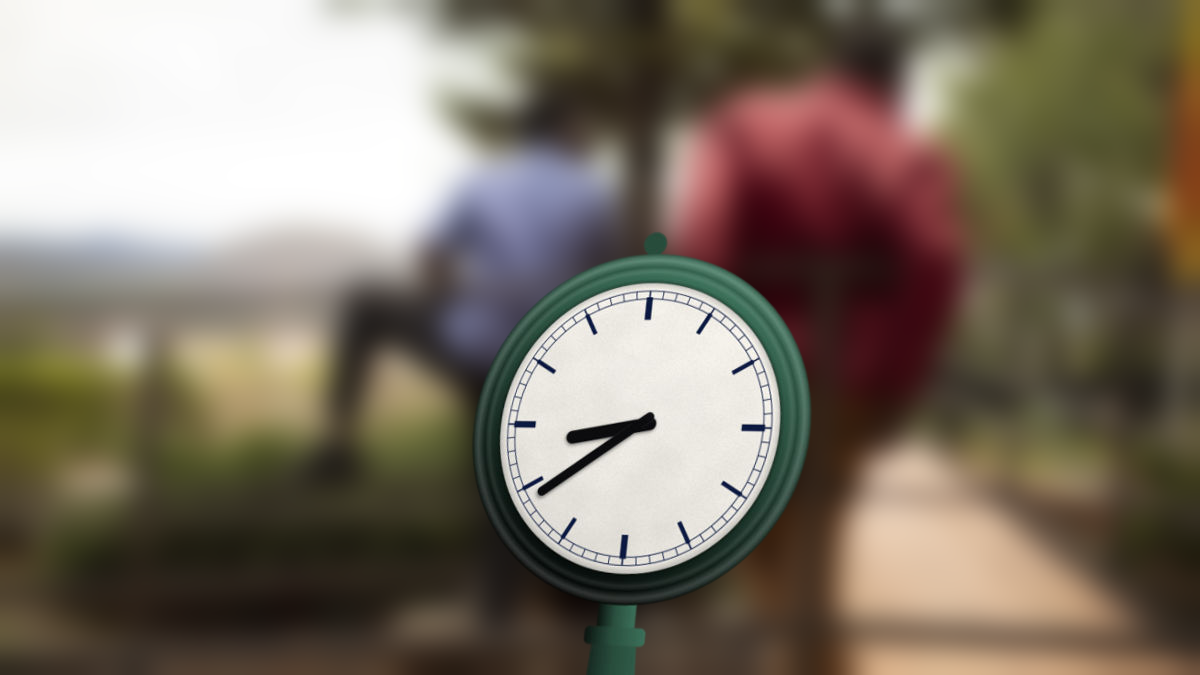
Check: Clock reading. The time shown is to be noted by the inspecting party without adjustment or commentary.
8:39
